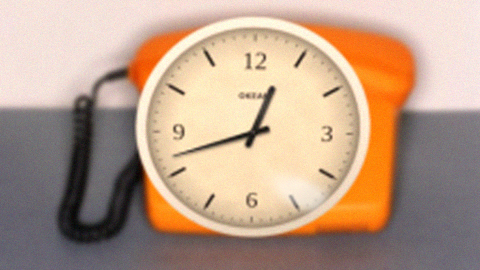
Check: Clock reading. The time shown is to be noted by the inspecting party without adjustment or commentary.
12:42
